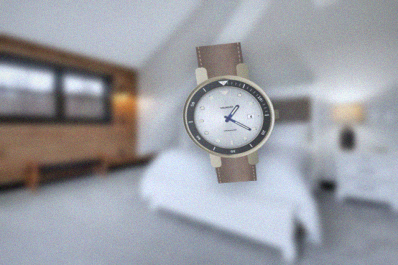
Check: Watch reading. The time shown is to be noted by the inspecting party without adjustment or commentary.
1:21
